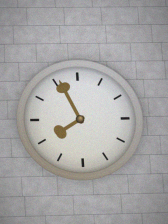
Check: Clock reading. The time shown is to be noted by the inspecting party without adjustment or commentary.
7:56
